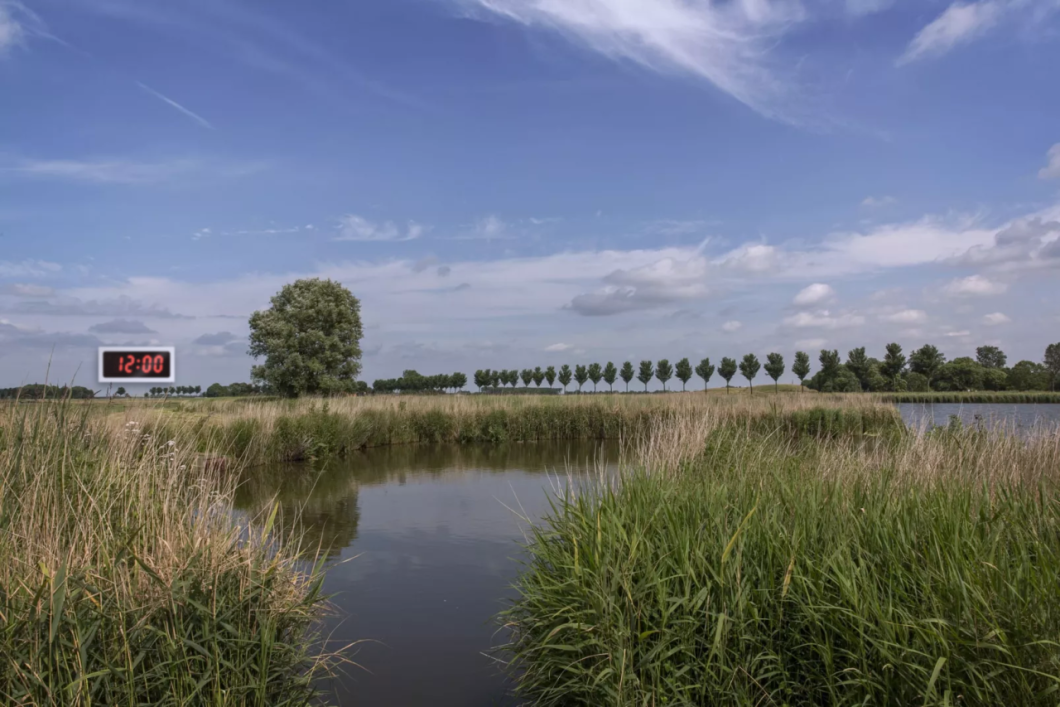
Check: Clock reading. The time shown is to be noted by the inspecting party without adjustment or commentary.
12:00
